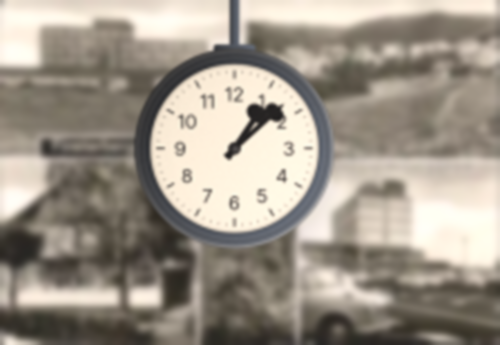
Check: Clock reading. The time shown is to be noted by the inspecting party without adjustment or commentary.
1:08
